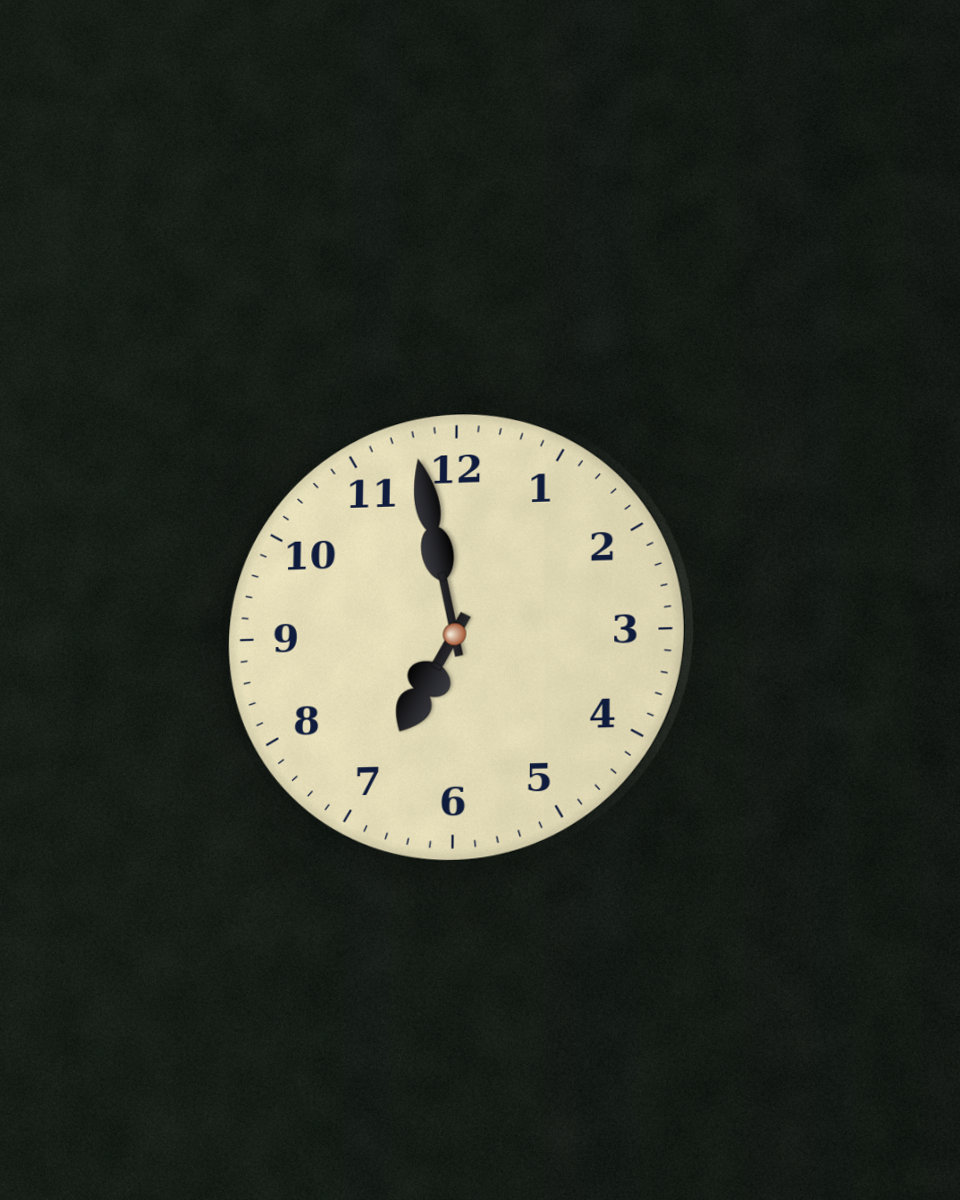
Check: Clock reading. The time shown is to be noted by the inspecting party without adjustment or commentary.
6:58
